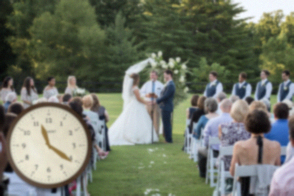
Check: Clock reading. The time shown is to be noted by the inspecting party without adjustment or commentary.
11:21
